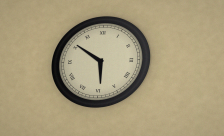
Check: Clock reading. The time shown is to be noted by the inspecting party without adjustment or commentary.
5:51
